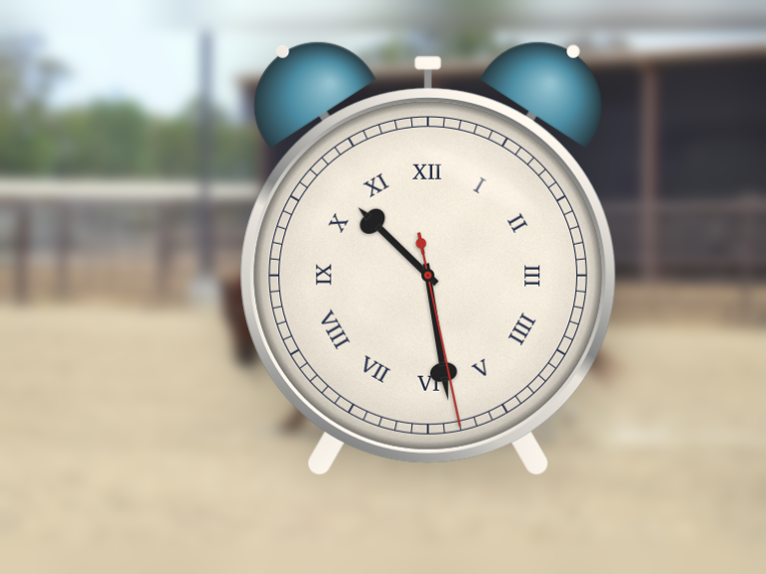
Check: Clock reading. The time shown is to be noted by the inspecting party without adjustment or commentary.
10:28:28
